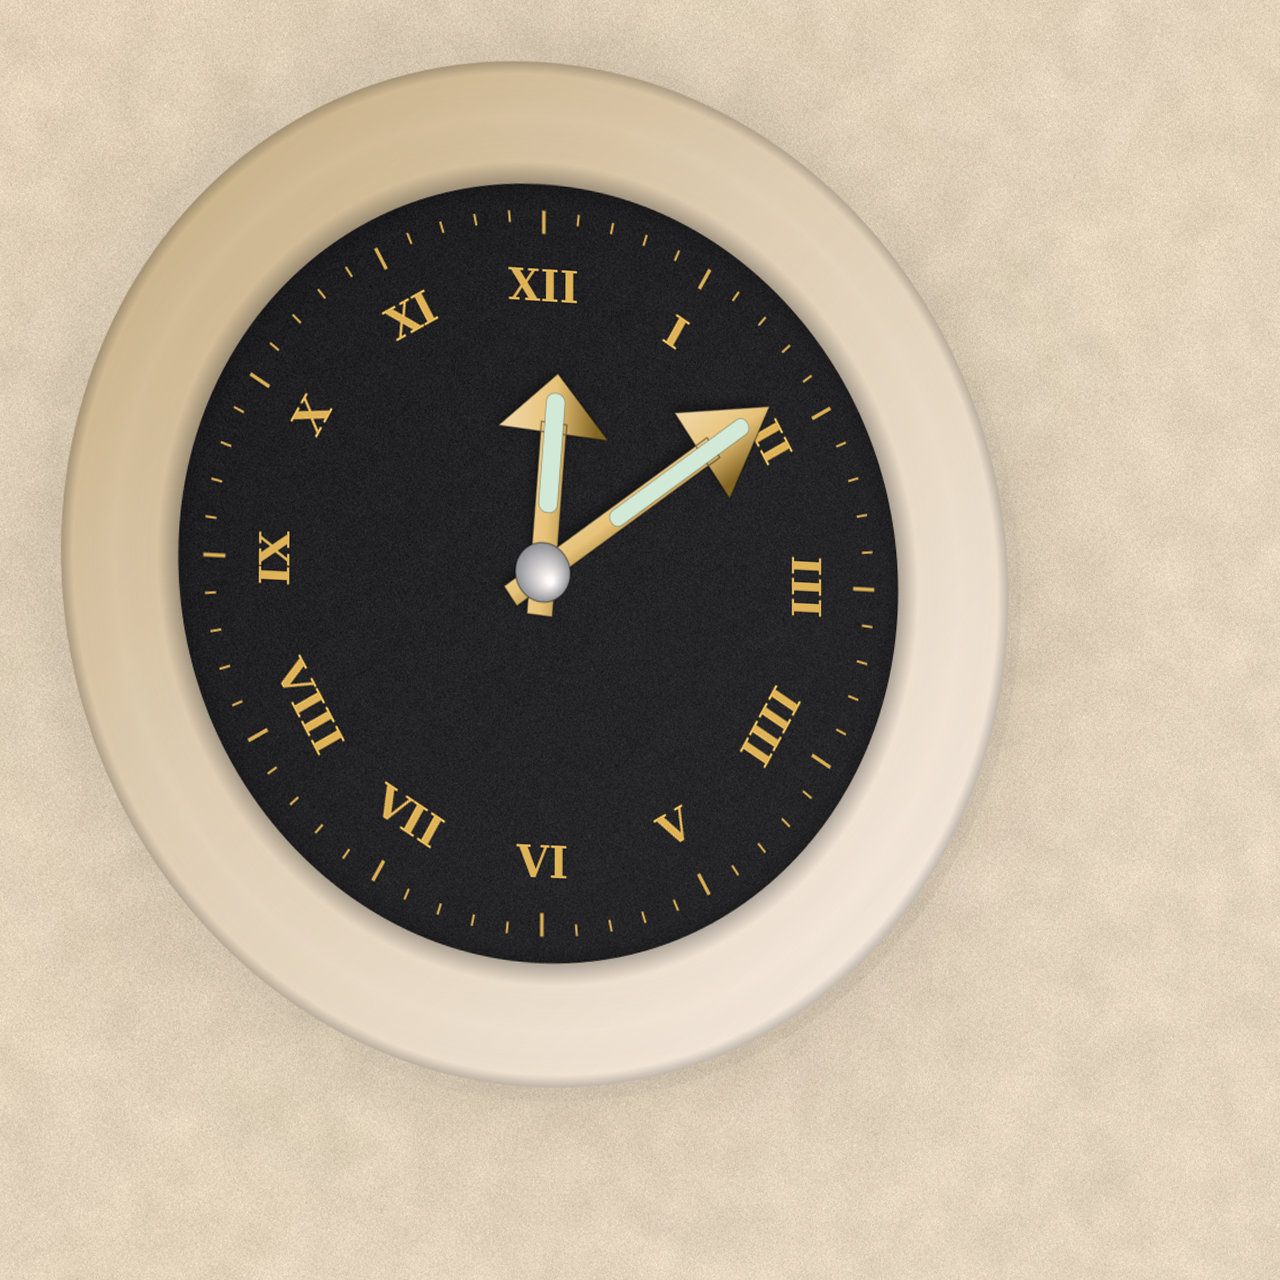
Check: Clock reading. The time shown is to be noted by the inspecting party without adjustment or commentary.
12:09
